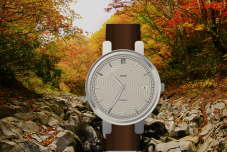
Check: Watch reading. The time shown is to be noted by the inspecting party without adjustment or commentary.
10:35
